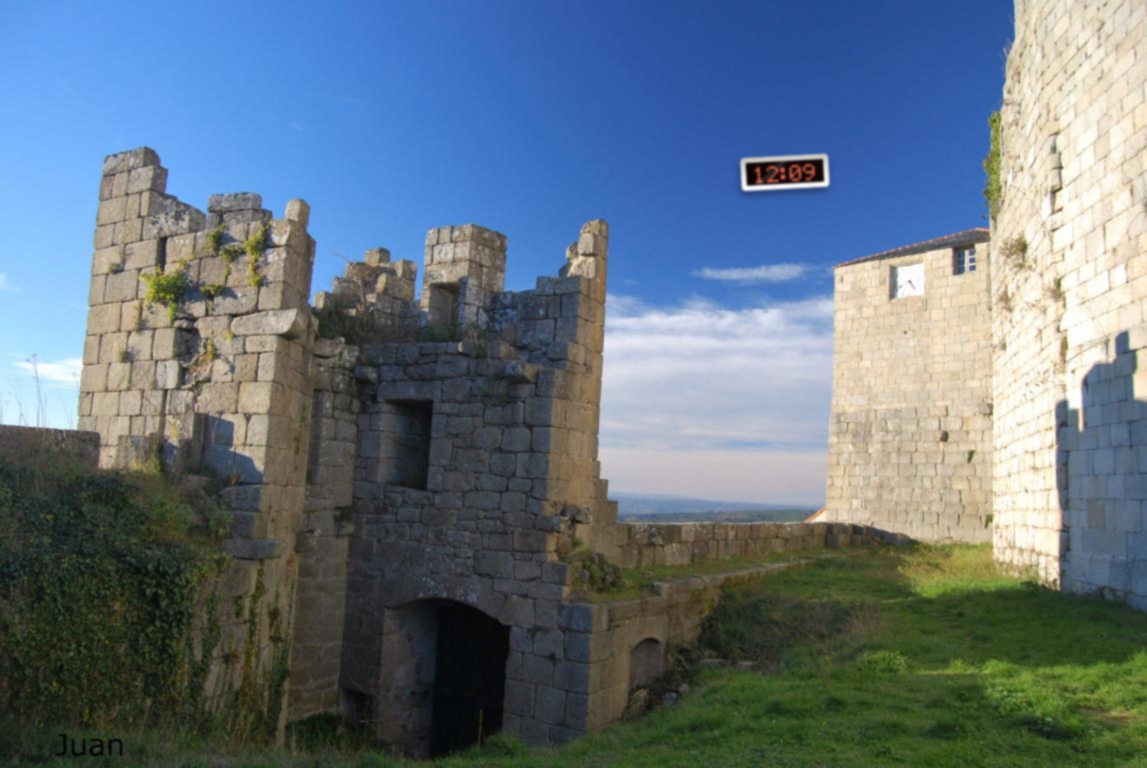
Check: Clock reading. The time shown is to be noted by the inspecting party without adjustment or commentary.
12:09
